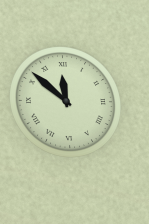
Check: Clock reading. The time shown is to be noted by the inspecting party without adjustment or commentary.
11:52
